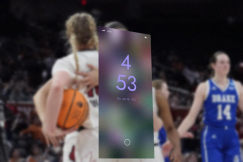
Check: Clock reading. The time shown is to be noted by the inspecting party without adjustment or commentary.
4:53
